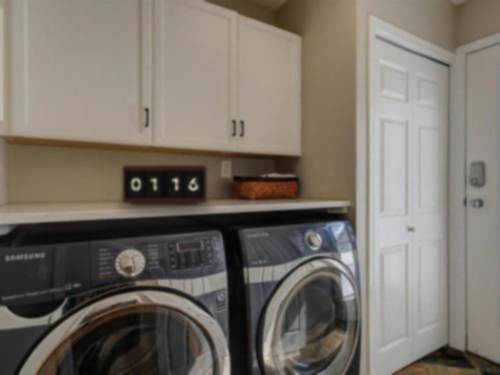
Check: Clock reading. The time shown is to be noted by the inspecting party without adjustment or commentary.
1:16
